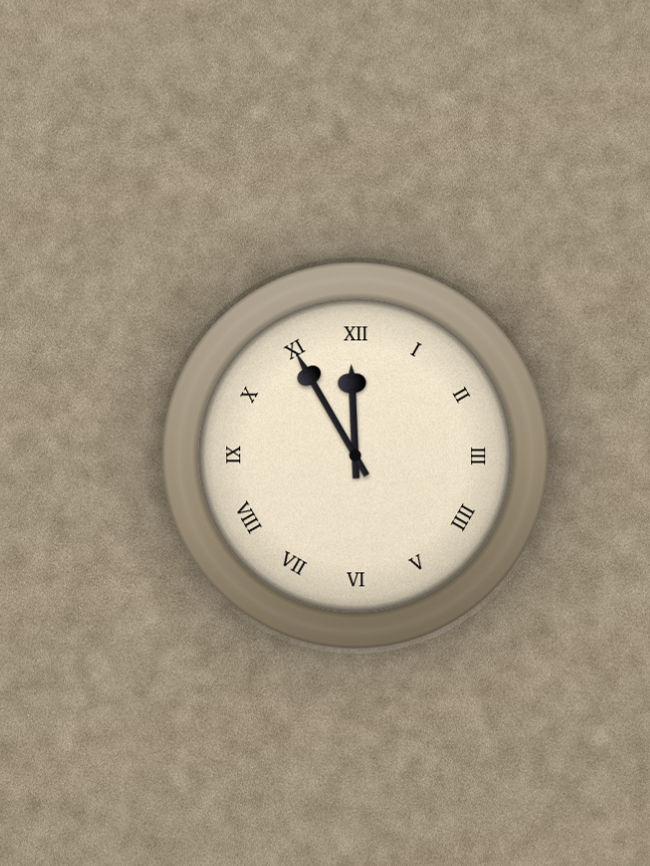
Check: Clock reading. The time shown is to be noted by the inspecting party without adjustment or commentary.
11:55
